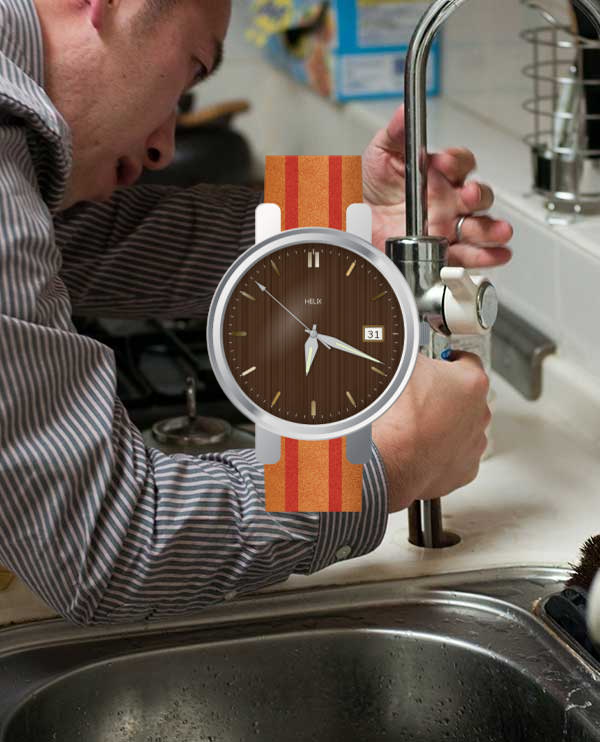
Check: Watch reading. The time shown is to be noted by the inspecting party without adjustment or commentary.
6:18:52
